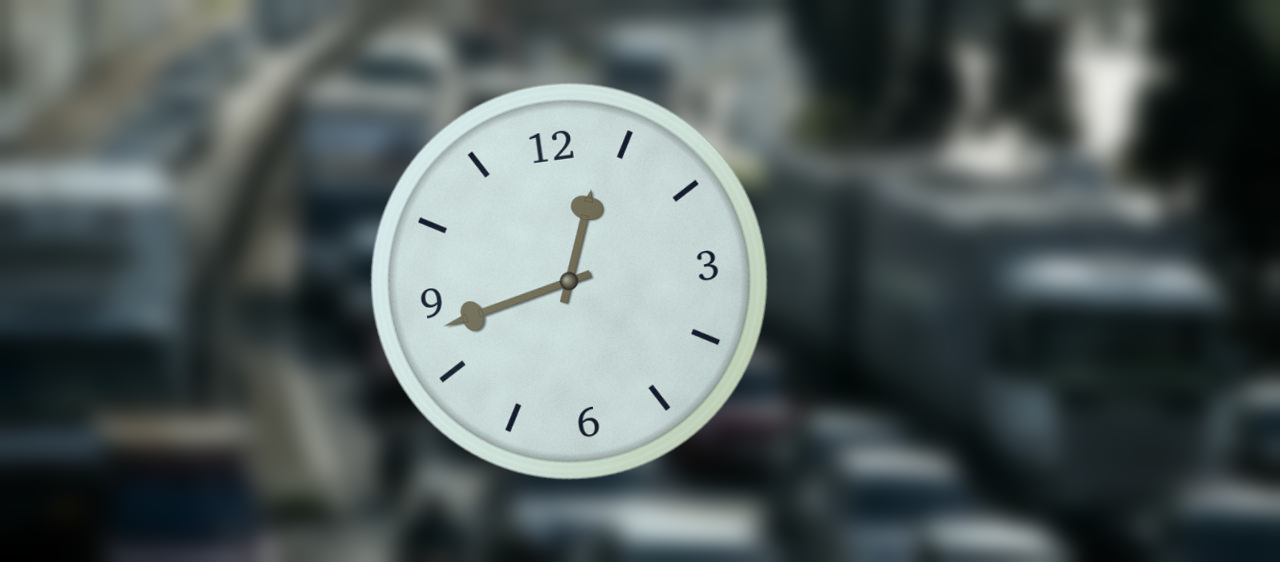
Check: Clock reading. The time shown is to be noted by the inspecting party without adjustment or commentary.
12:43
